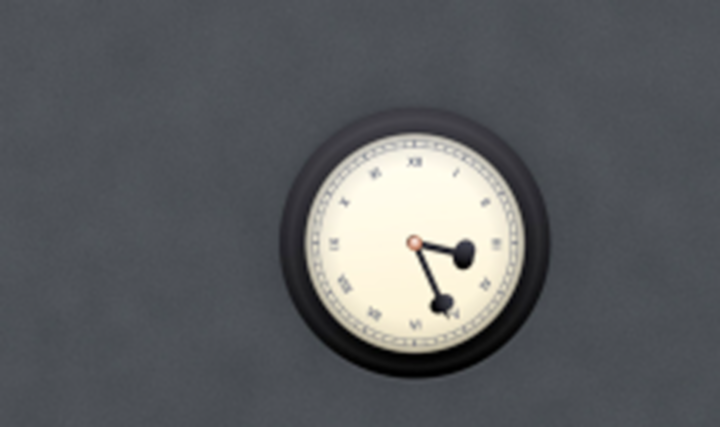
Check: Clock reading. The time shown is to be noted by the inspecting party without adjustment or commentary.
3:26
